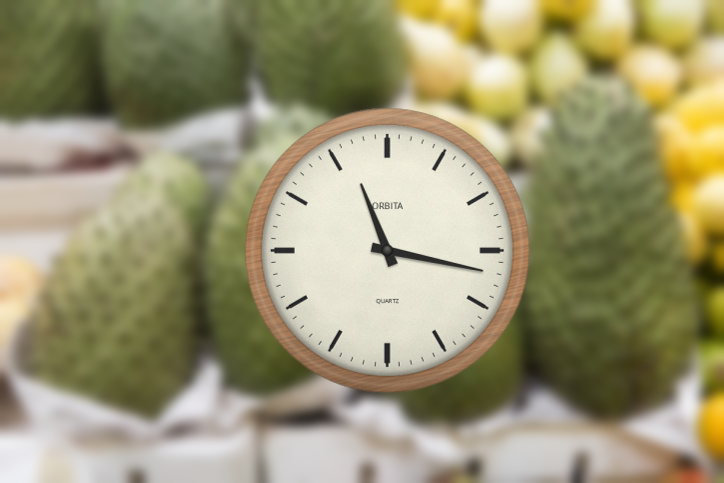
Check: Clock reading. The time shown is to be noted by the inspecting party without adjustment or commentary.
11:17
